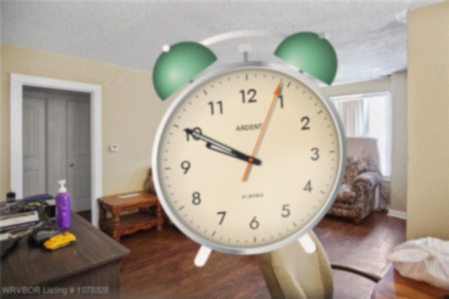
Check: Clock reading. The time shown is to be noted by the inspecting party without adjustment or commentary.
9:50:04
